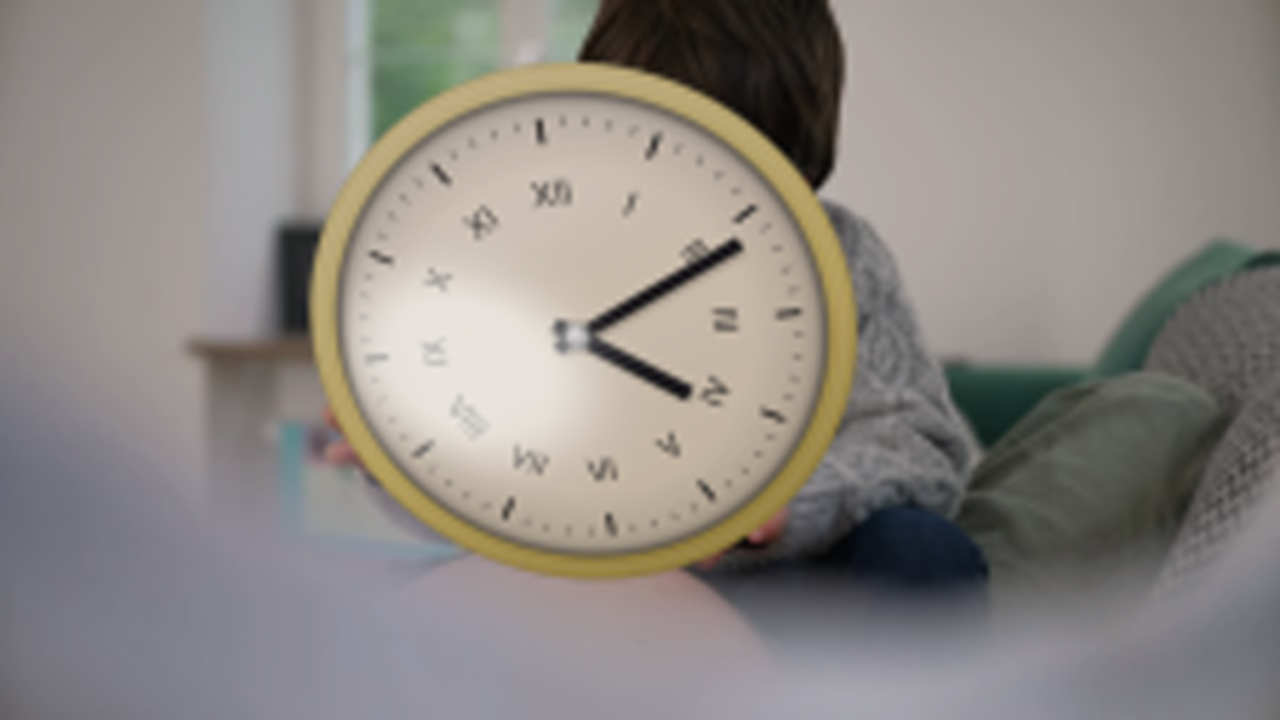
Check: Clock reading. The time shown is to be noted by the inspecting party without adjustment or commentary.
4:11
